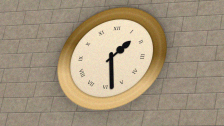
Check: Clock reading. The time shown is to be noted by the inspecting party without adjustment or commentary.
1:28
